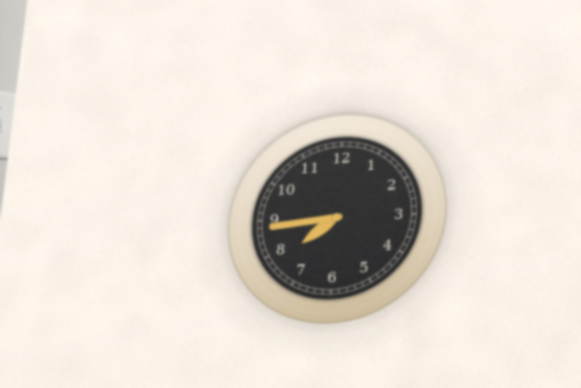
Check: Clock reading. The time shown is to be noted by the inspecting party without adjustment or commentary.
7:44
